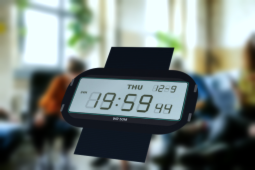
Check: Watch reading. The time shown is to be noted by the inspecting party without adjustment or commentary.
19:59:44
